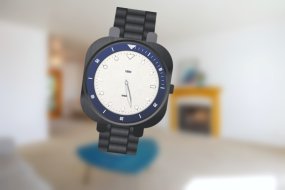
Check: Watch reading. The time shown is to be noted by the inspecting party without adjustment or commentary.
5:27
